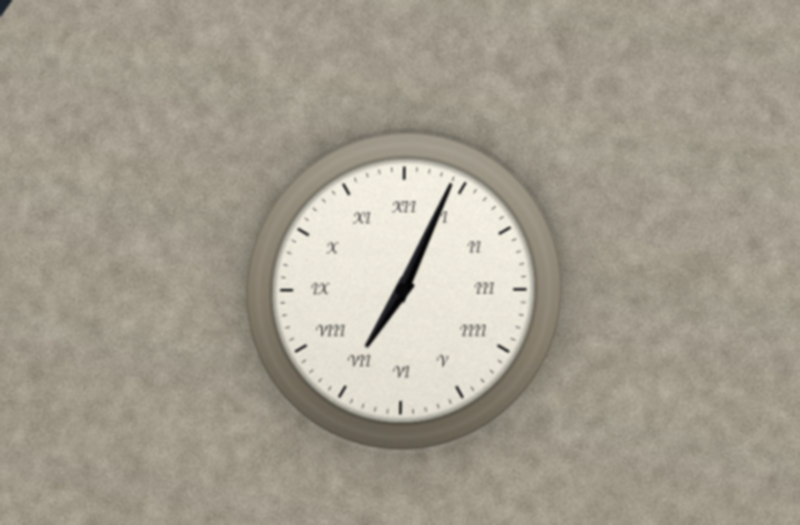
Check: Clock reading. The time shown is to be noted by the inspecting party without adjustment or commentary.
7:04
